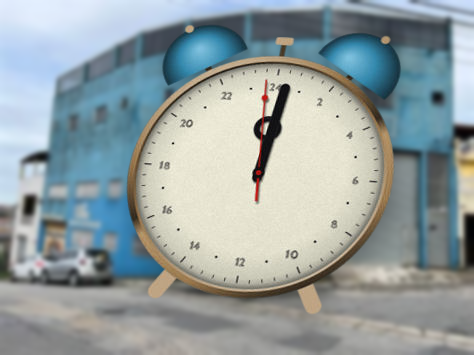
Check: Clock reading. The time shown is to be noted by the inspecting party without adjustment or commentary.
0:00:59
